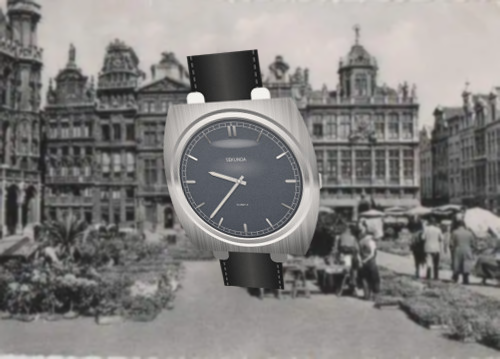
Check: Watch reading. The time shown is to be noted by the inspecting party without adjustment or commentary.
9:37
